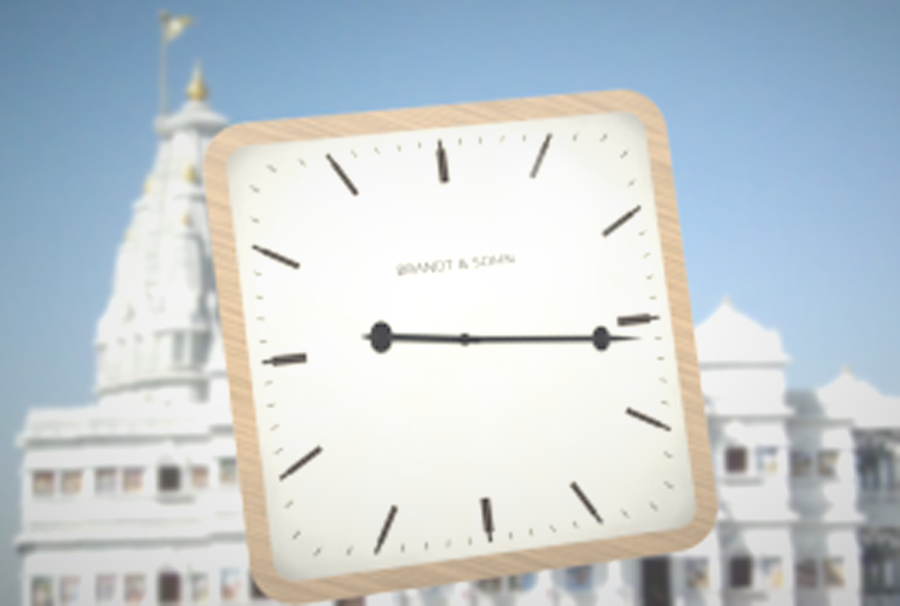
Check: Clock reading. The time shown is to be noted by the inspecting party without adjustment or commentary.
9:16
